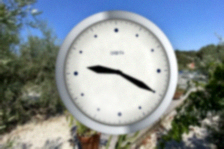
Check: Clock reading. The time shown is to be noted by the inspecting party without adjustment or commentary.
9:20
